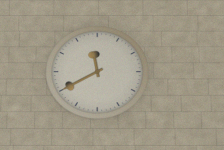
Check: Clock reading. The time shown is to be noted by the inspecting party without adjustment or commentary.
11:40
